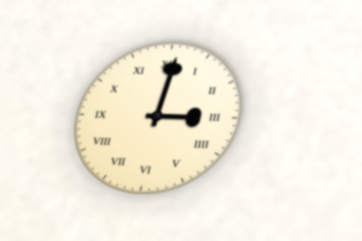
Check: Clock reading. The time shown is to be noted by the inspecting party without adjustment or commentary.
3:01
